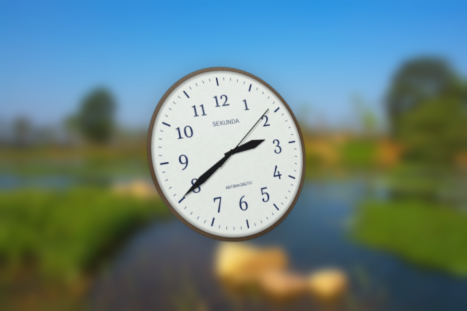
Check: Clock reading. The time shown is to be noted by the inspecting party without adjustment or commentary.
2:40:09
